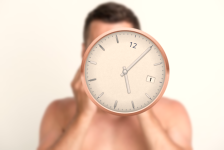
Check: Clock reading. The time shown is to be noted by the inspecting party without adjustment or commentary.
5:05
